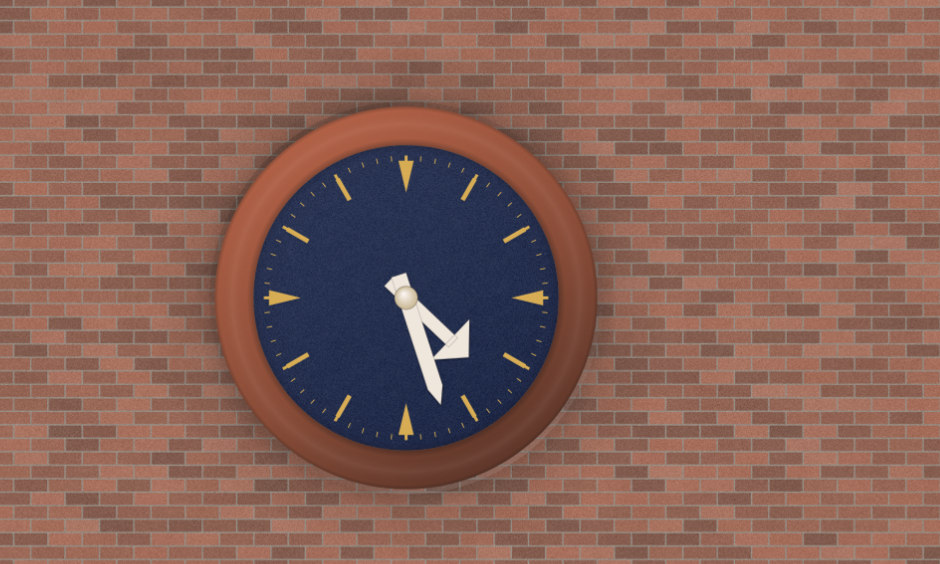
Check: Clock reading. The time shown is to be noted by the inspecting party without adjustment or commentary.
4:27
